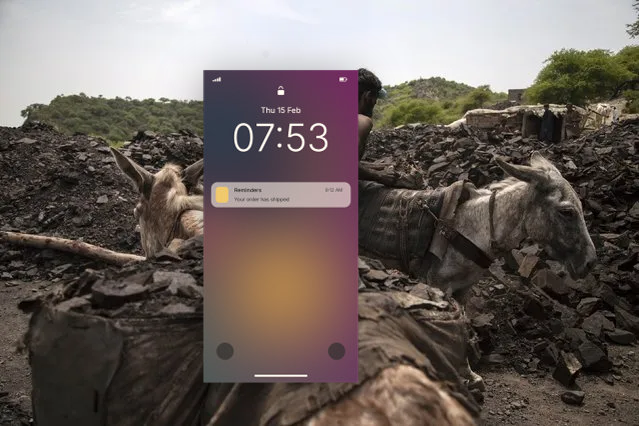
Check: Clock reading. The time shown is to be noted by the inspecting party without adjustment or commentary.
7:53
